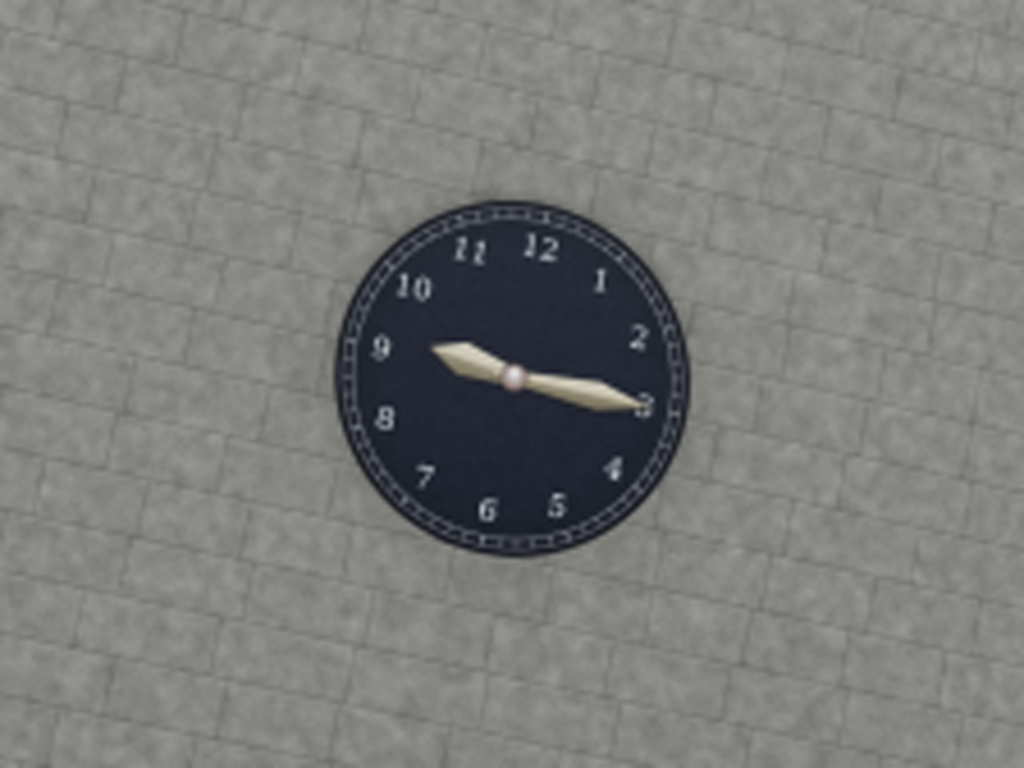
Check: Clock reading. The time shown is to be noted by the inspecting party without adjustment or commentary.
9:15
